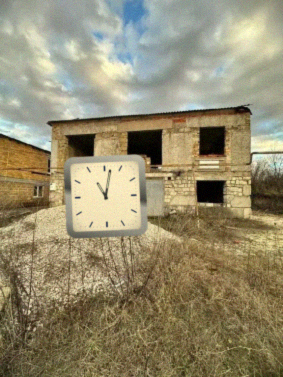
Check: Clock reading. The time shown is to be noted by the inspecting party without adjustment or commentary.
11:02
